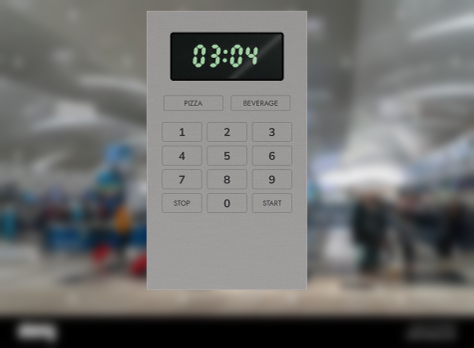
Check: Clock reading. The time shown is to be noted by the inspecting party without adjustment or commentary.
3:04
